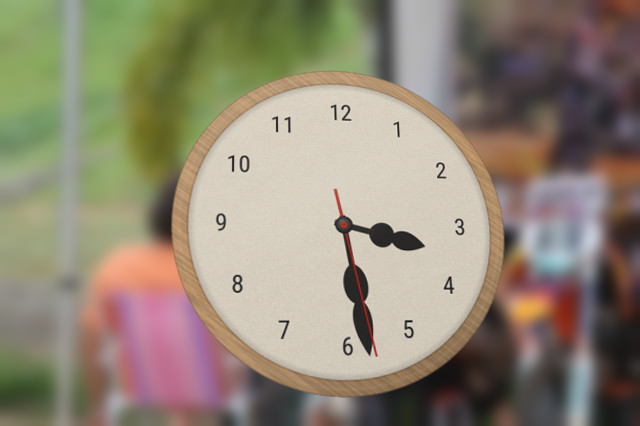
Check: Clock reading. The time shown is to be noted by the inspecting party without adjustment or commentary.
3:28:28
